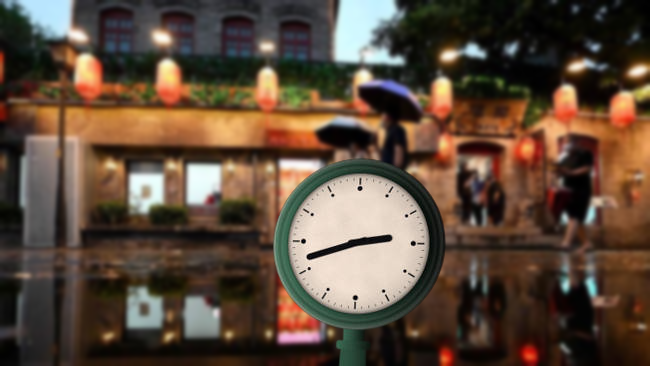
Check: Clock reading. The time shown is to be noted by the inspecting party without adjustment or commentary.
2:42
